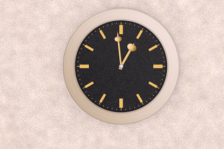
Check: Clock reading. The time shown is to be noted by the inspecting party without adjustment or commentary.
12:59
